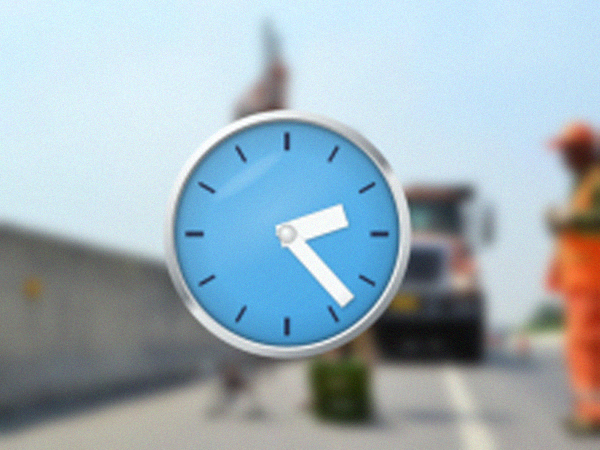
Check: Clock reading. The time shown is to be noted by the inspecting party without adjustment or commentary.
2:23
